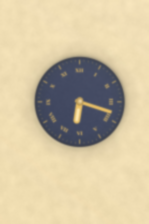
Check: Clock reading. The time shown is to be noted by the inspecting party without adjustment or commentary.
6:18
